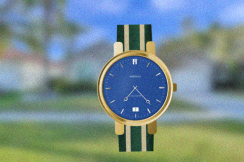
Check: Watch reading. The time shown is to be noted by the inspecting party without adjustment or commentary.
7:23
